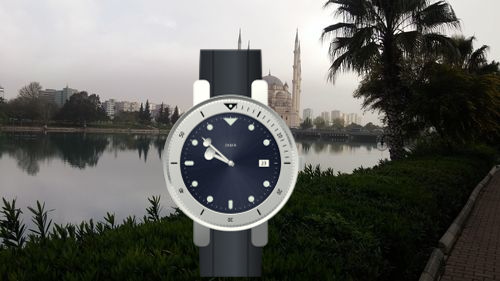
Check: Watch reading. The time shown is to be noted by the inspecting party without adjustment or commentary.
9:52
